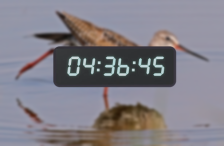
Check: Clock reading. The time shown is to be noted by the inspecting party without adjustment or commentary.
4:36:45
